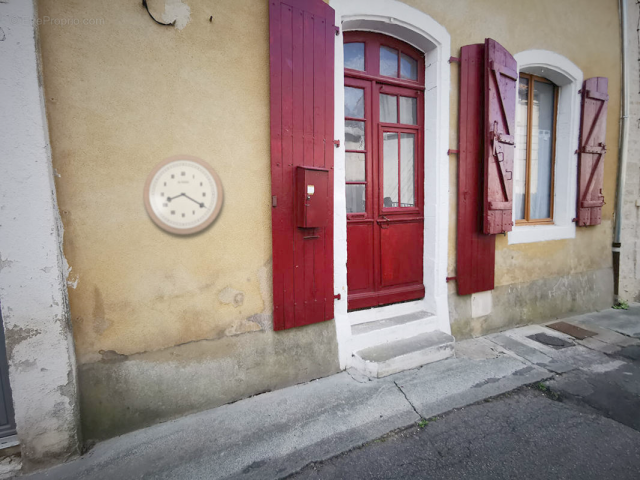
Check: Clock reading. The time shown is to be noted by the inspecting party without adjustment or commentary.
8:20
